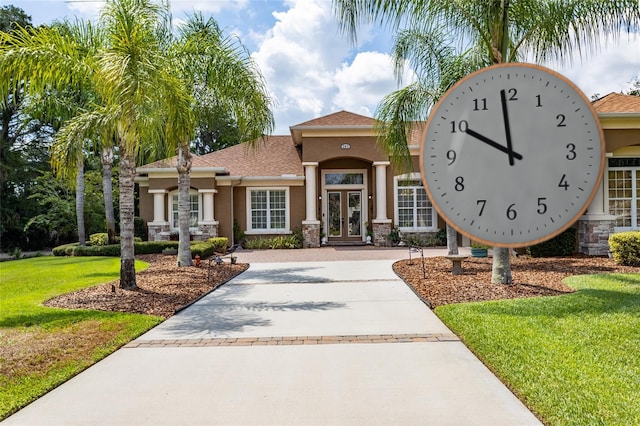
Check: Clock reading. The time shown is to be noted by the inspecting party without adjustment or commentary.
9:59
